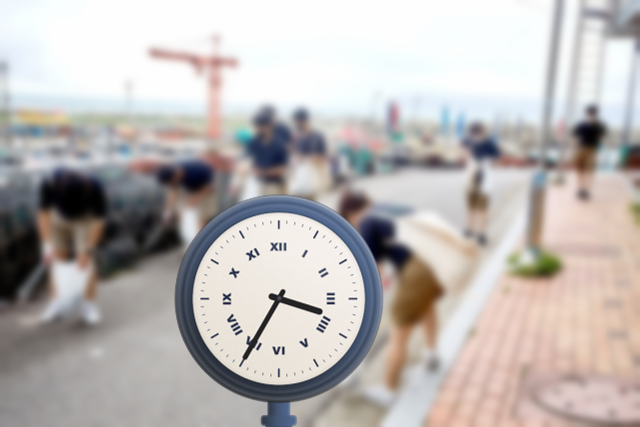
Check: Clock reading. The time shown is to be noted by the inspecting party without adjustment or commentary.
3:35
